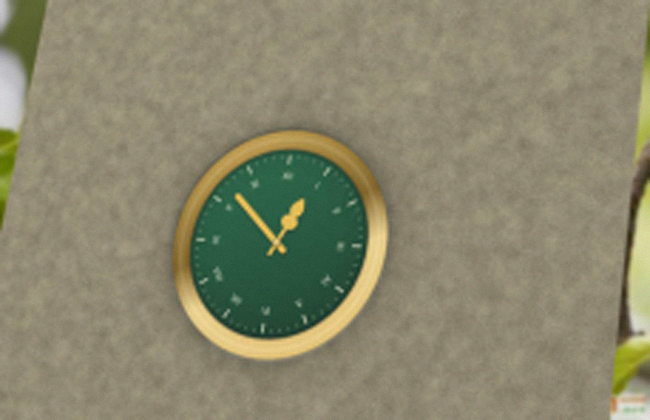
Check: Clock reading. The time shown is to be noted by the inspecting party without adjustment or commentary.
12:52
